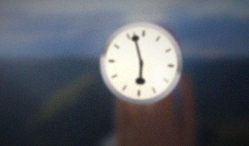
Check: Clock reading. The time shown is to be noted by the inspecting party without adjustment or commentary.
5:57
